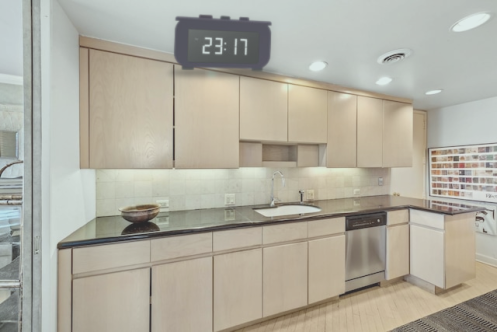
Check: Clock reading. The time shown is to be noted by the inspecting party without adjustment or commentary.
23:17
